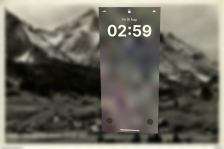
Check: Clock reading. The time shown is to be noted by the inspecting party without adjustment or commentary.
2:59
